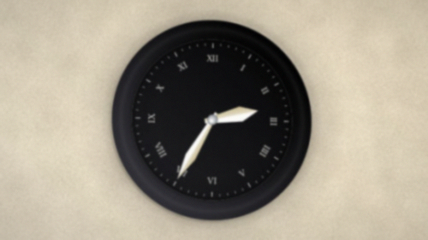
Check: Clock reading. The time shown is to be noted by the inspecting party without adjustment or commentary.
2:35
